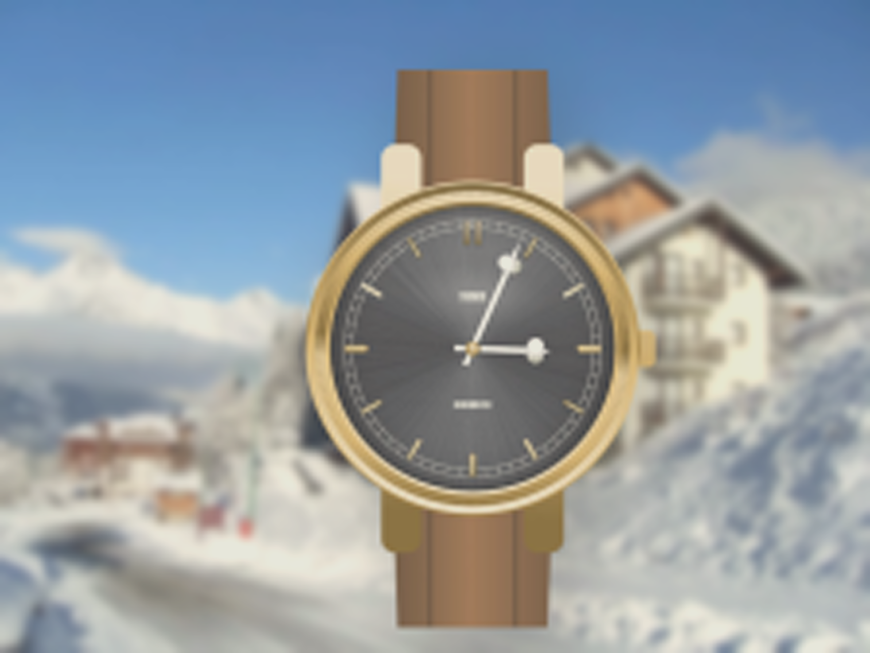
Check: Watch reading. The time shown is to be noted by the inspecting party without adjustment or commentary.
3:04
